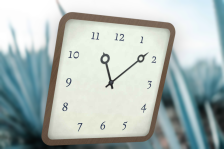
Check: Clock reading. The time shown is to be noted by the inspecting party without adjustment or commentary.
11:08
